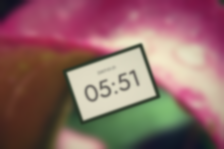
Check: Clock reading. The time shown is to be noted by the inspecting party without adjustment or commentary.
5:51
